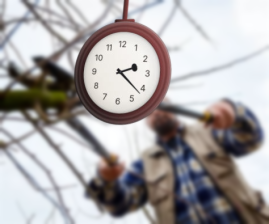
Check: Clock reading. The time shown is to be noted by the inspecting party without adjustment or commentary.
2:22
